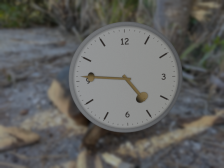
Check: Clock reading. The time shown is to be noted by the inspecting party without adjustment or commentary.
4:46
